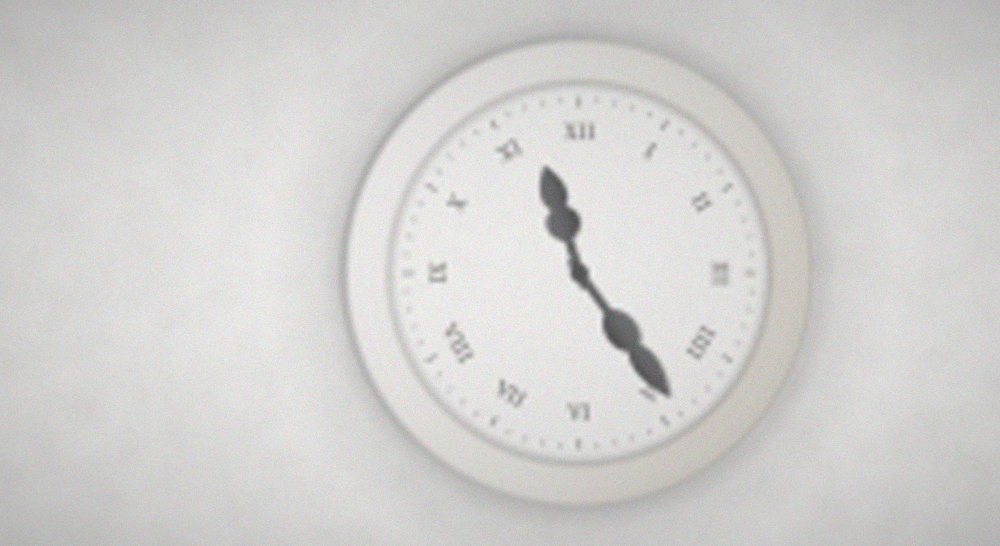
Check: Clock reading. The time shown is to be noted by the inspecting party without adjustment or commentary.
11:24
